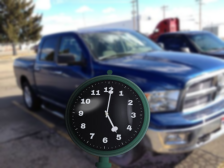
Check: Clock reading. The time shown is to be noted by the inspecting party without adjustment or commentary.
5:01
